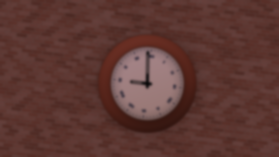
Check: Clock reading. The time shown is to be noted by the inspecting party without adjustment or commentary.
8:59
